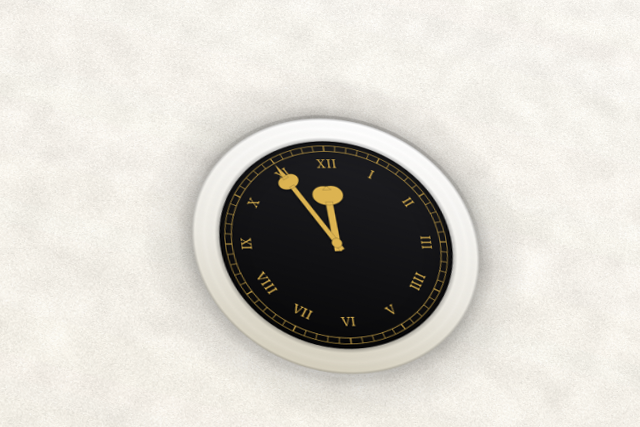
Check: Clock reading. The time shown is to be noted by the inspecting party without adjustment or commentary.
11:55
